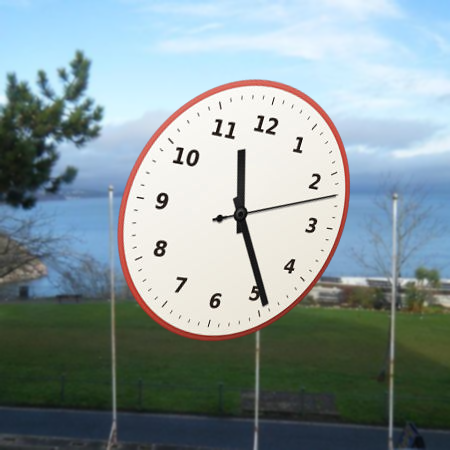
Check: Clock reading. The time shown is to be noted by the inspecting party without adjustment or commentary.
11:24:12
